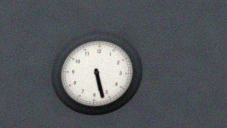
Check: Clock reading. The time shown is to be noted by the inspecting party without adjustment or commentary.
5:27
